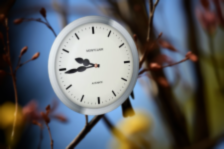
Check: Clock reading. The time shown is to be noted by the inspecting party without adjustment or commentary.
9:44
